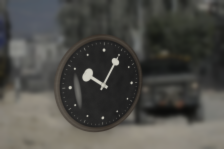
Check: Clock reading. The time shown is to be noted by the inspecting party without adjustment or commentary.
10:05
